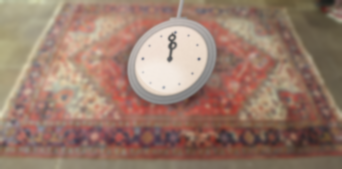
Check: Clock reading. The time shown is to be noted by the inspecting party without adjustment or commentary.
11:59
